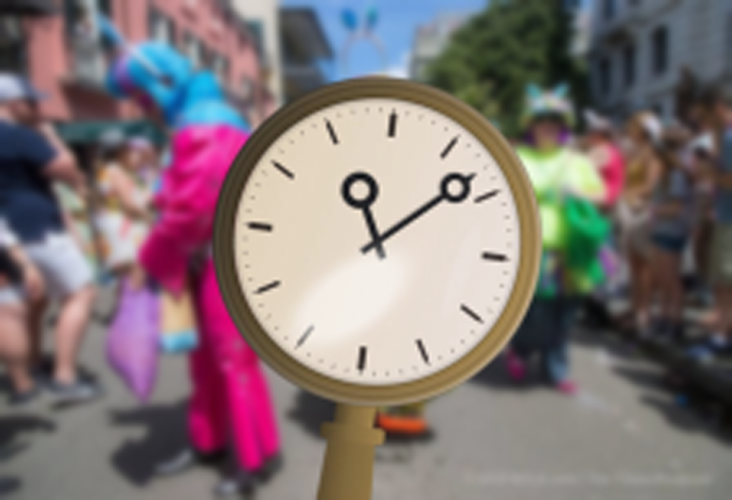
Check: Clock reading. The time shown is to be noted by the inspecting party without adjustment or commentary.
11:08
